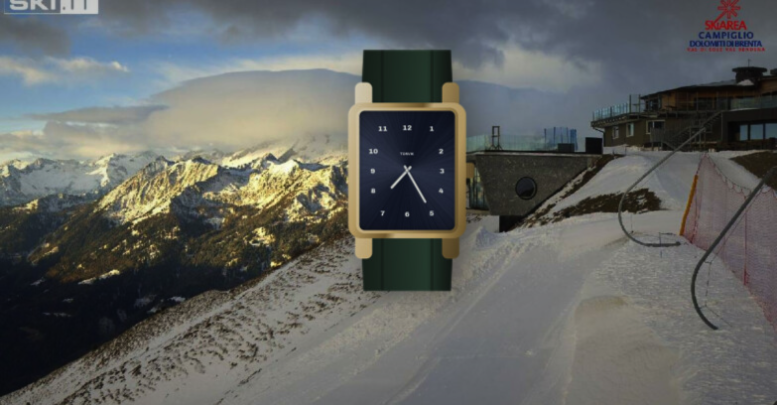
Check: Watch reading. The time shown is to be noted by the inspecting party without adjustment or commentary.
7:25
